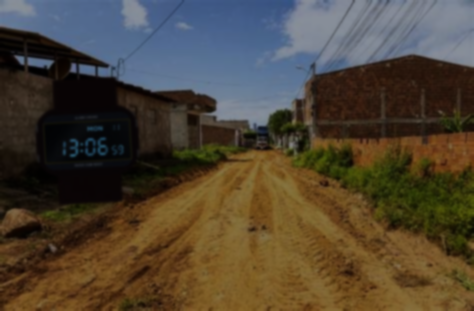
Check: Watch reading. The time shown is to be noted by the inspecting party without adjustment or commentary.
13:06
